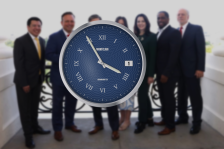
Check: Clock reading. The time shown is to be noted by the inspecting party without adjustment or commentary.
3:55
